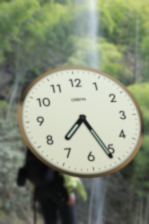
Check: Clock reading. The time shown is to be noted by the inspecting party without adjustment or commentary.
7:26
